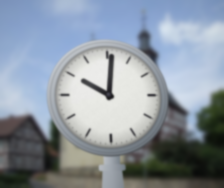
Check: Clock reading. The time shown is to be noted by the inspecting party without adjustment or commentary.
10:01
